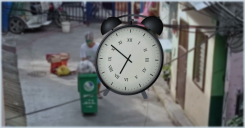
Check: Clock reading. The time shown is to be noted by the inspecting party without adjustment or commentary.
6:51
